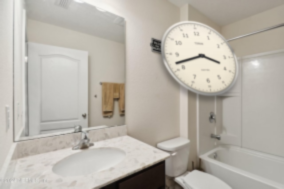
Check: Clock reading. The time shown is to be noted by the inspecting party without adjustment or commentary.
3:42
